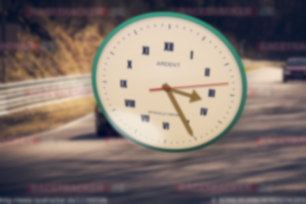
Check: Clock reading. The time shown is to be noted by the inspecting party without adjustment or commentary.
3:25:13
